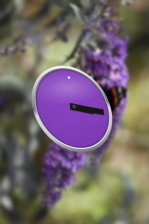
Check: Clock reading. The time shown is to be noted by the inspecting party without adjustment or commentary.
3:16
